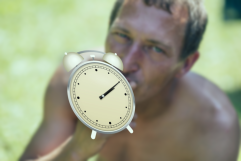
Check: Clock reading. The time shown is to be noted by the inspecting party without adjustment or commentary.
2:10
